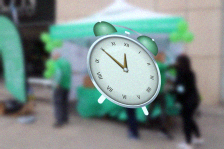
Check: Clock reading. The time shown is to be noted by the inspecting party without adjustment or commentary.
11:50
